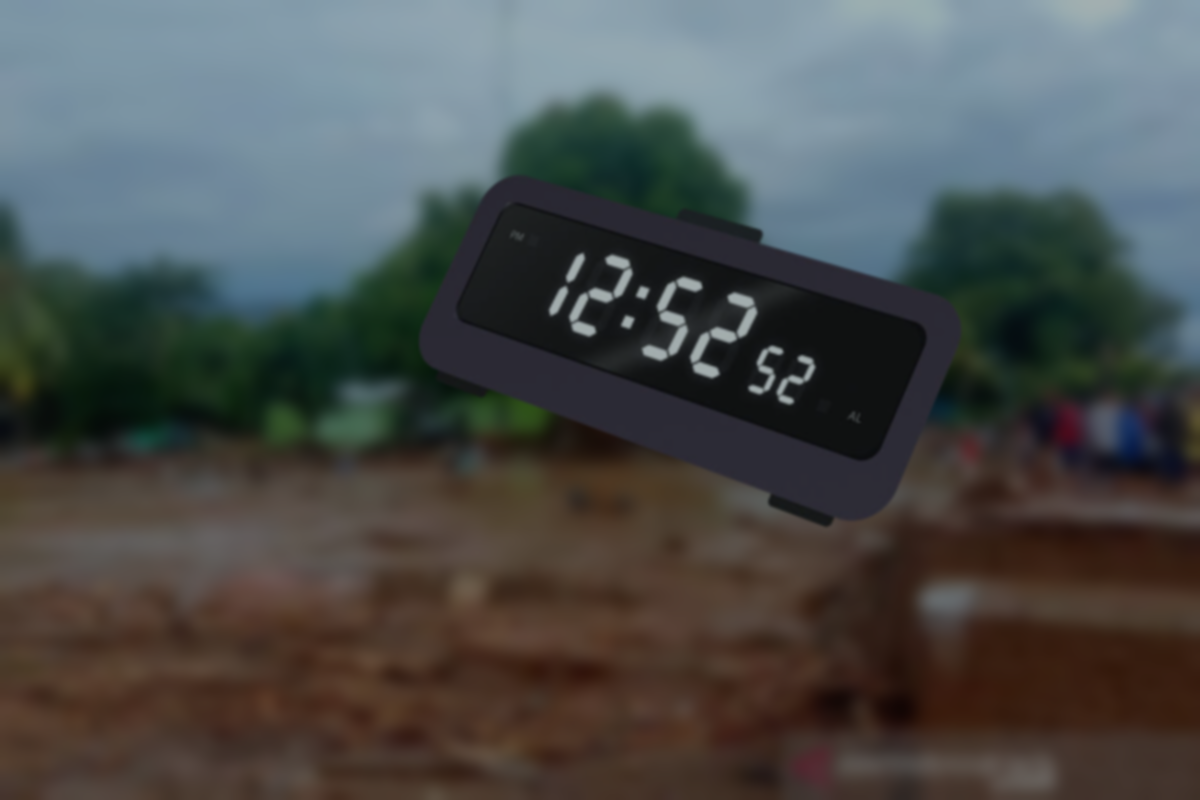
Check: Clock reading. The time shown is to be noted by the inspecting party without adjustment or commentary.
12:52:52
